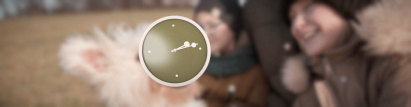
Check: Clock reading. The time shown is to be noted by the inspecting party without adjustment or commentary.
2:13
